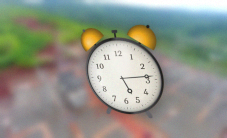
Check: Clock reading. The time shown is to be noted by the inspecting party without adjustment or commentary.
5:14
